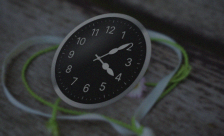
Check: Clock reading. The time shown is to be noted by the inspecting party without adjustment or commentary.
4:09
